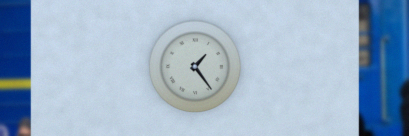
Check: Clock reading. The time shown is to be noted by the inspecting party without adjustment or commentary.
1:24
